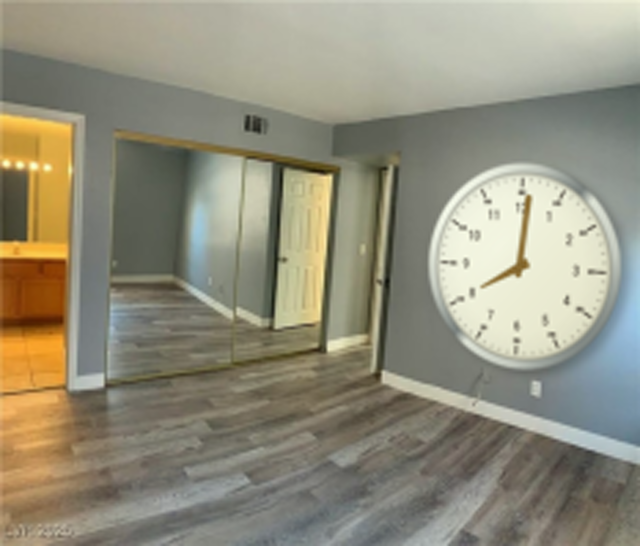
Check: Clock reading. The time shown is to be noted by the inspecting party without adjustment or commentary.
8:01
